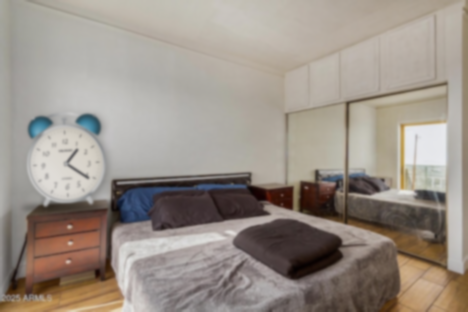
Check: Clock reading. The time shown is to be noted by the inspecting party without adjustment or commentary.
1:21
